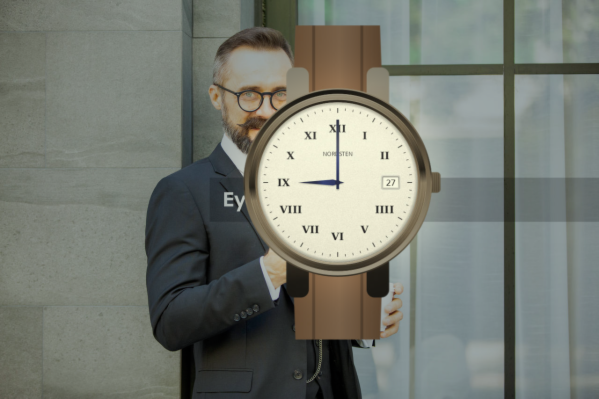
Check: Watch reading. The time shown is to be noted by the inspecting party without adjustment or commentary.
9:00
